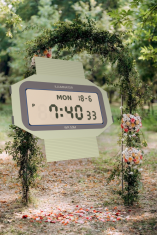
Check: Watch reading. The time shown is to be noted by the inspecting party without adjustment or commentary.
7:40:33
